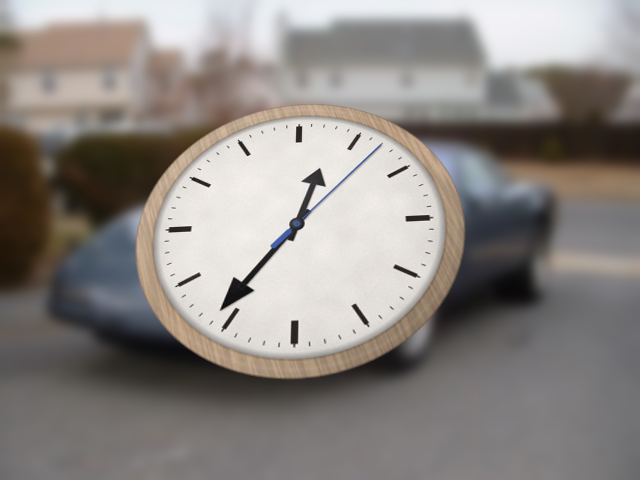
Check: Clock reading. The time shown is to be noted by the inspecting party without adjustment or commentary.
12:36:07
